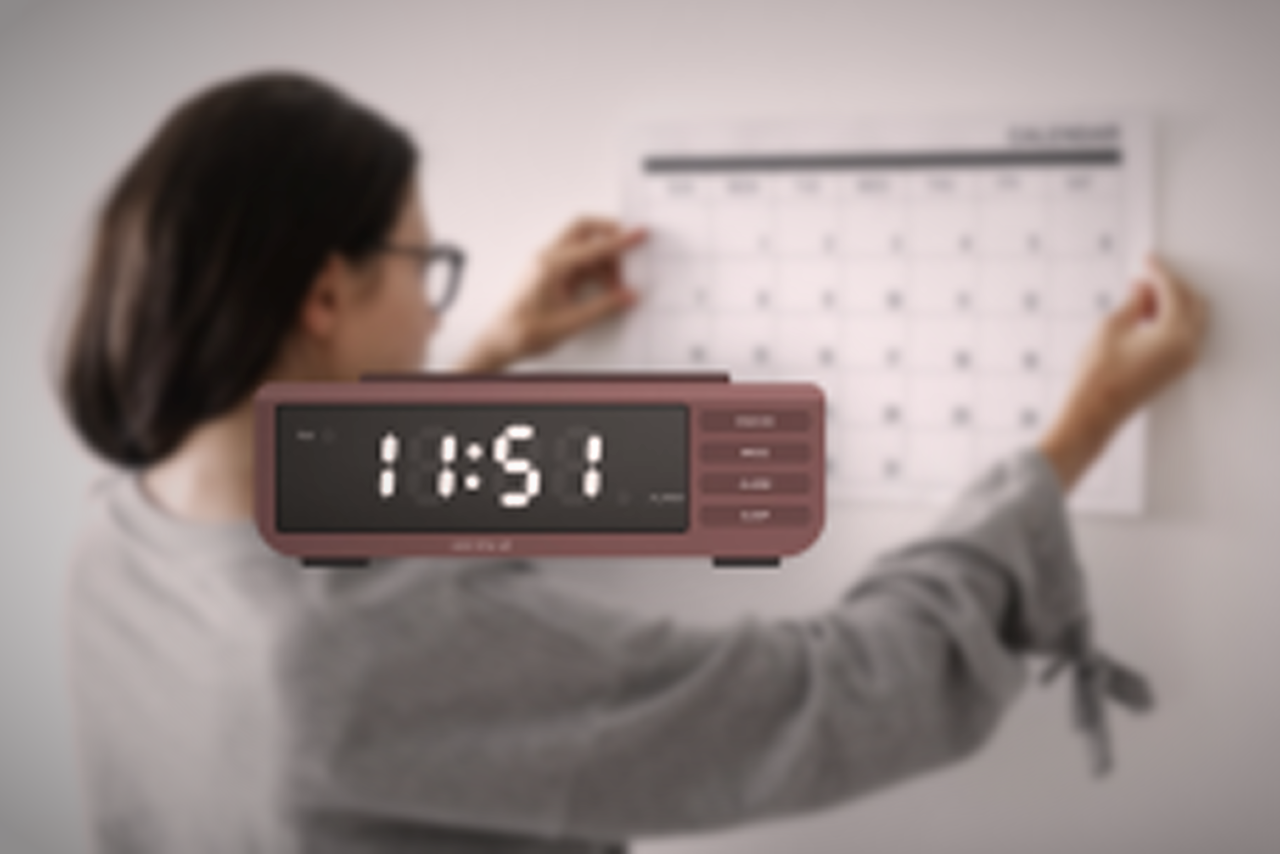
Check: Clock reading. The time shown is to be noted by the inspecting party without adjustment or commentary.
11:51
